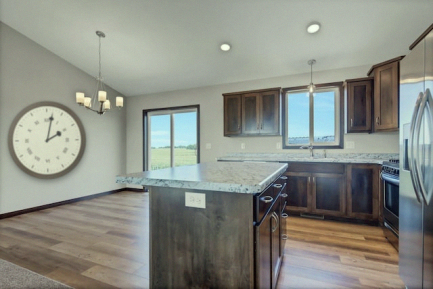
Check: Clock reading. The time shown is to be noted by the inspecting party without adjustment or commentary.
2:02
